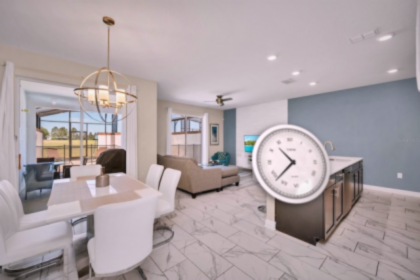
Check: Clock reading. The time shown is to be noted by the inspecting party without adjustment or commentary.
10:38
